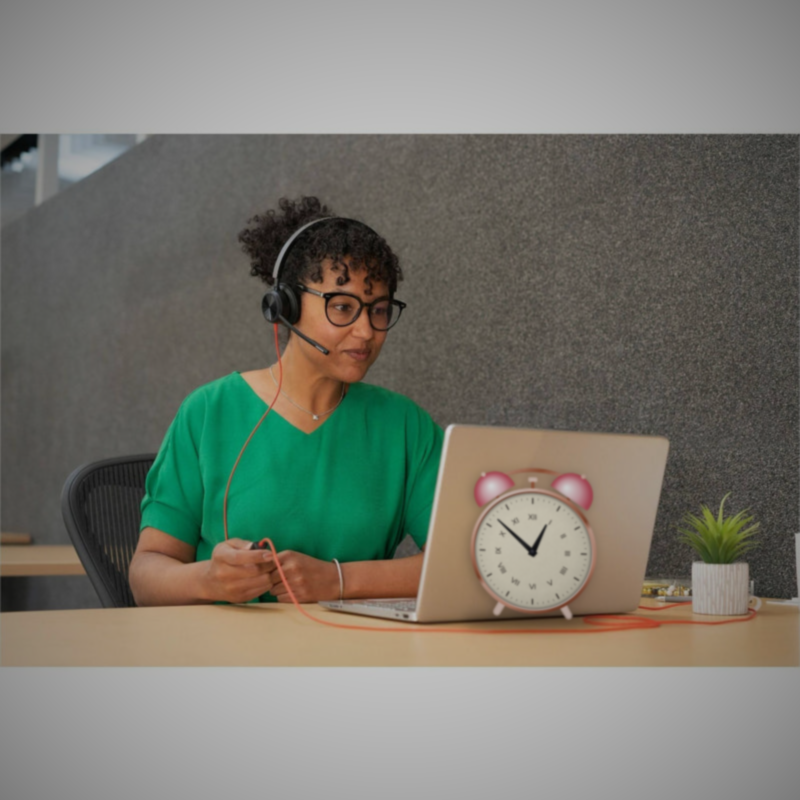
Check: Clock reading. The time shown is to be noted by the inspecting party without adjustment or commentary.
12:52
